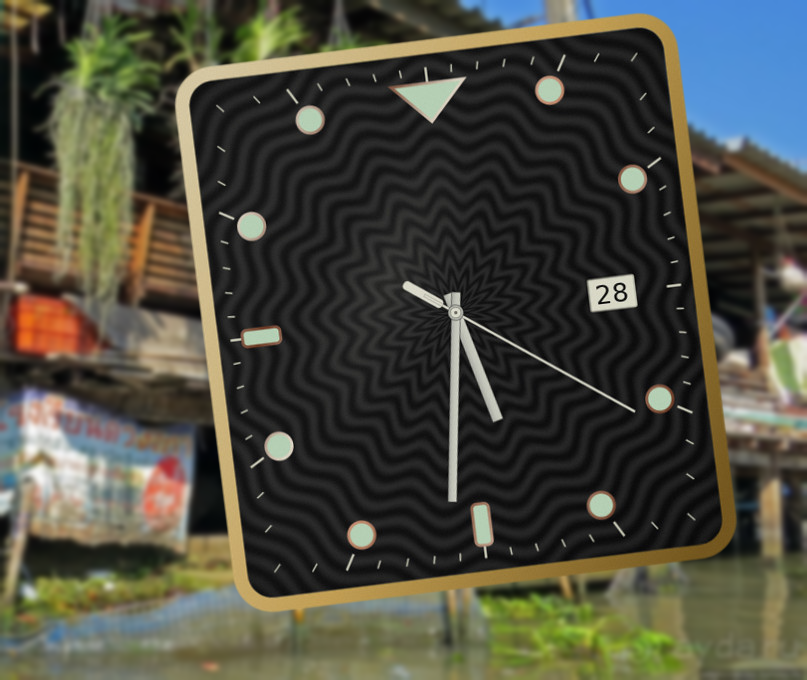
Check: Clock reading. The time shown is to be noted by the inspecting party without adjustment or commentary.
5:31:21
